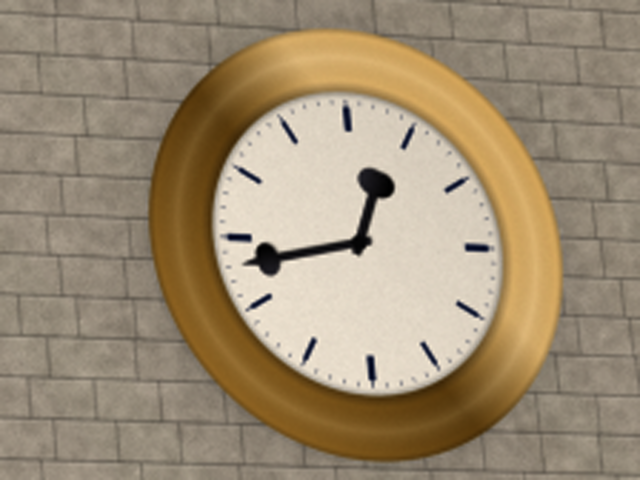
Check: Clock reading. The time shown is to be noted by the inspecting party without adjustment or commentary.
12:43
